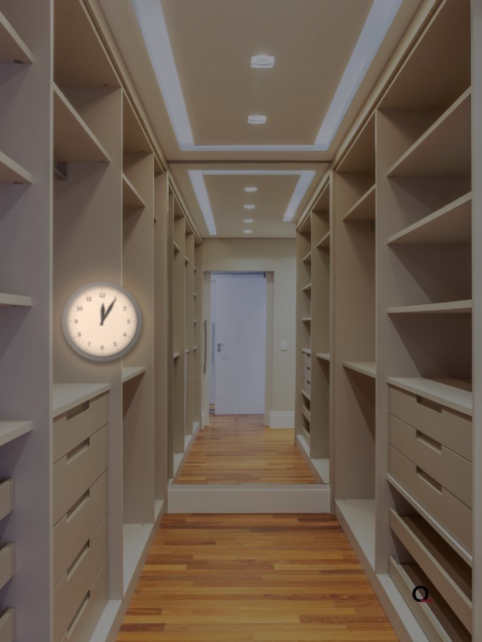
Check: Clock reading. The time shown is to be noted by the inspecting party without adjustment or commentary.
12:05
